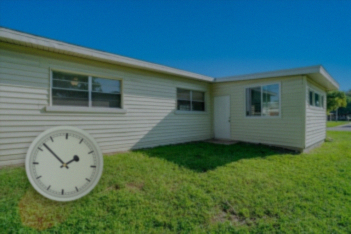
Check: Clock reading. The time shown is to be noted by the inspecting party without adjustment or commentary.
1:52
